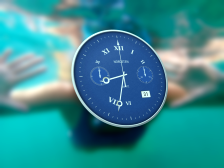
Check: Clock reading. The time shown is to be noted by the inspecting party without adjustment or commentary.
8:33
